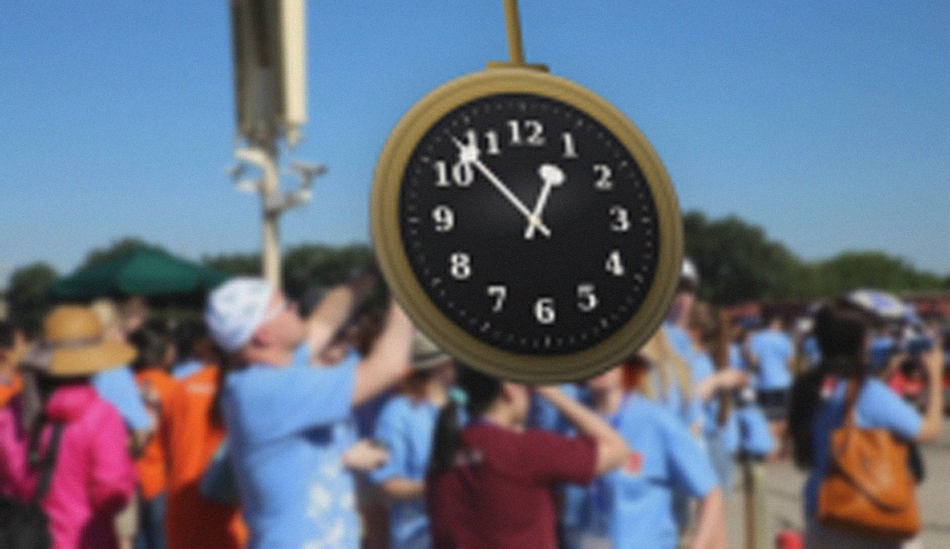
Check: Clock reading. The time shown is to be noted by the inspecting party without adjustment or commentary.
12:53
